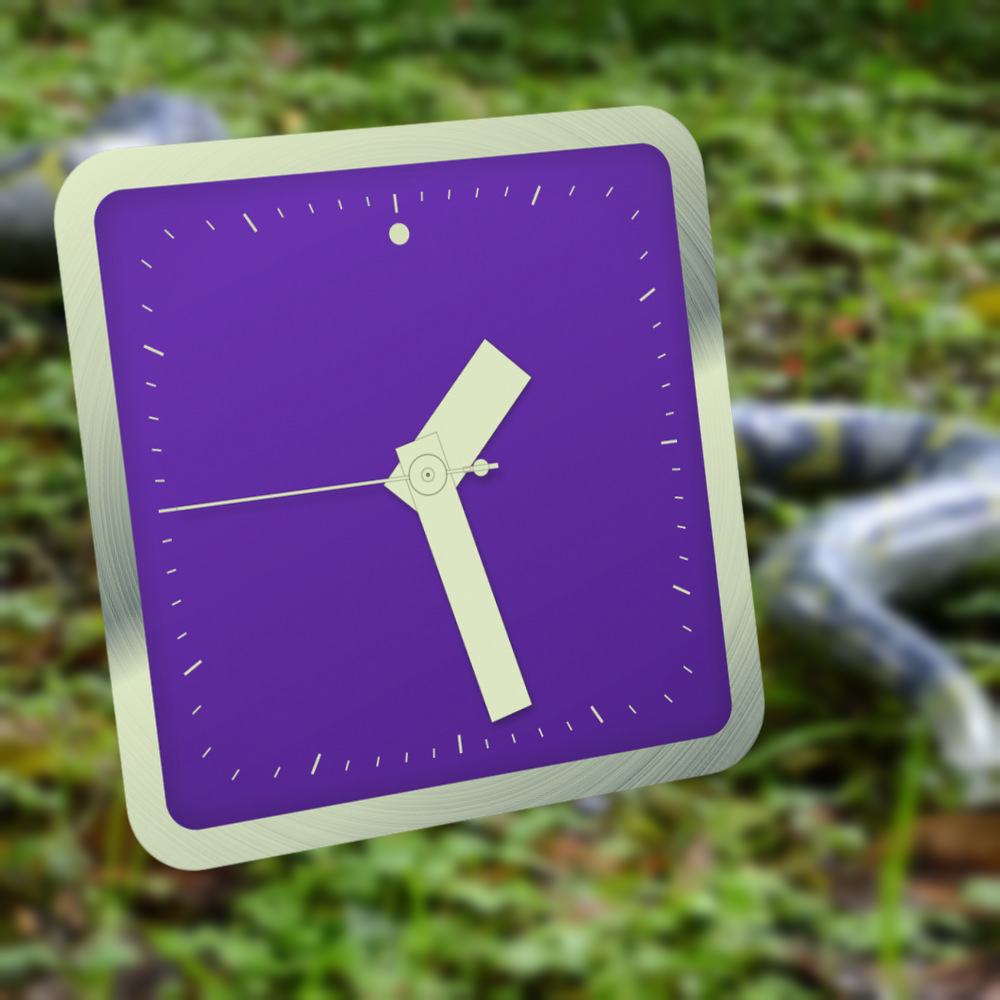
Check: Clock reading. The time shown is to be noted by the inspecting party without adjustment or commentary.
1:27:45
